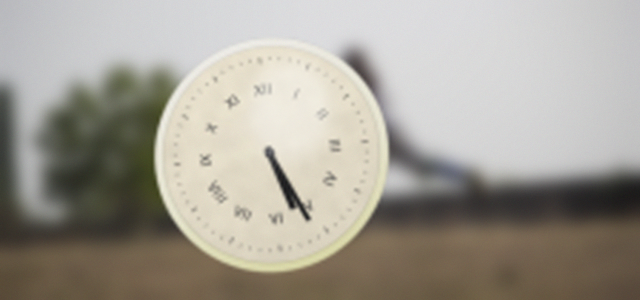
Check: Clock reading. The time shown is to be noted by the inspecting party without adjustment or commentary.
5:26
